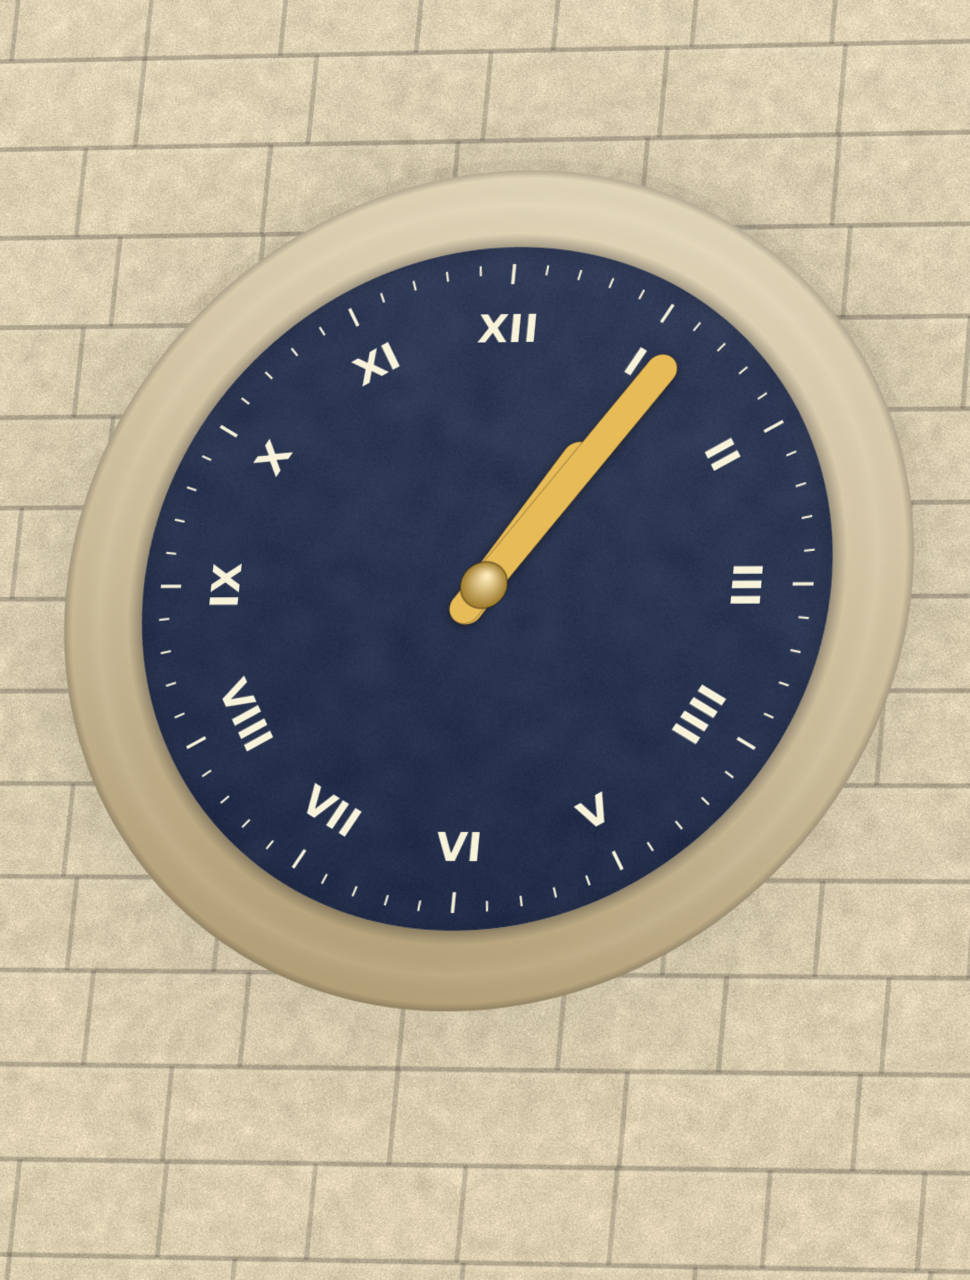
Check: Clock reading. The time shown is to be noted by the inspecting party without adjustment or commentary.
1:06
